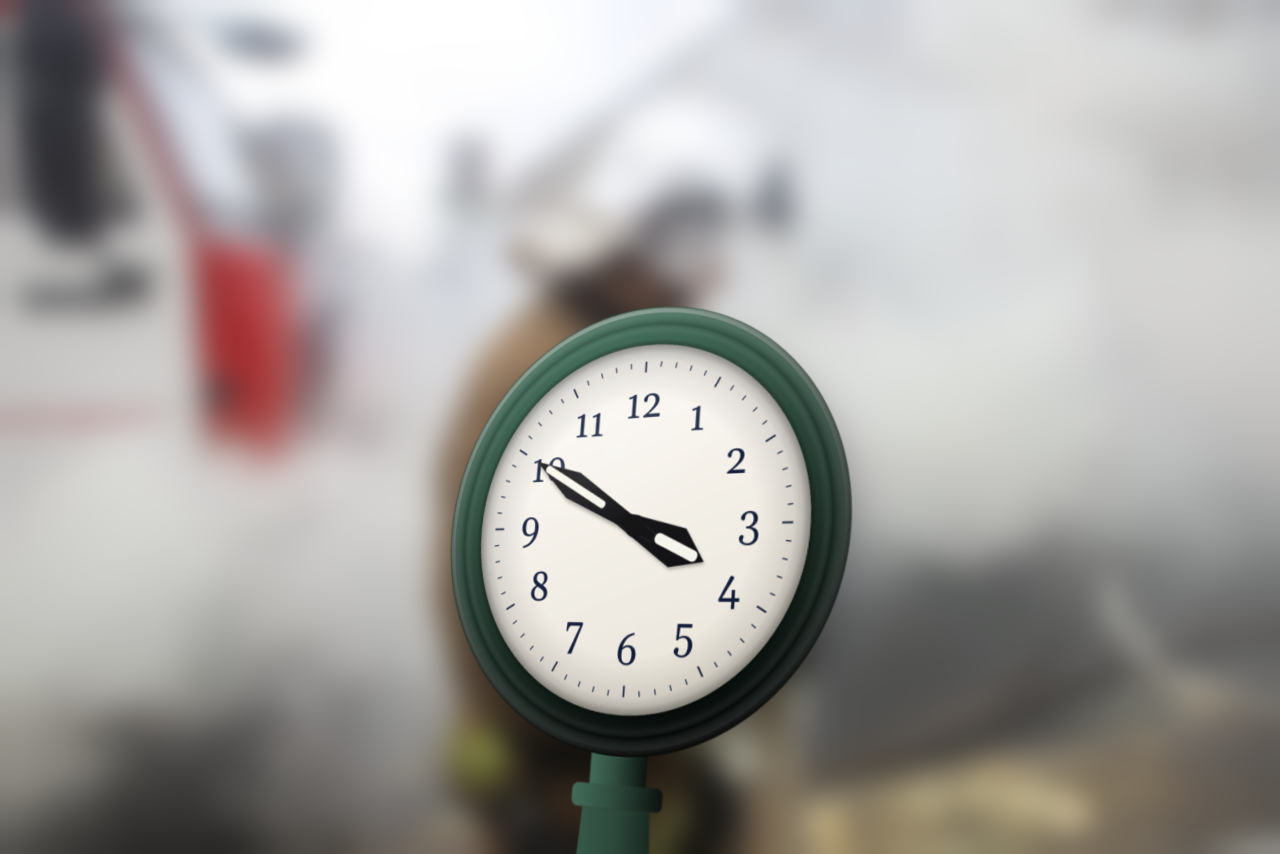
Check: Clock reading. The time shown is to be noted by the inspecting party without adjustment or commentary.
3:50
